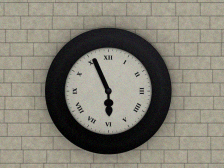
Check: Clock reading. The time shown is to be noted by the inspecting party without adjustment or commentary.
5:56
